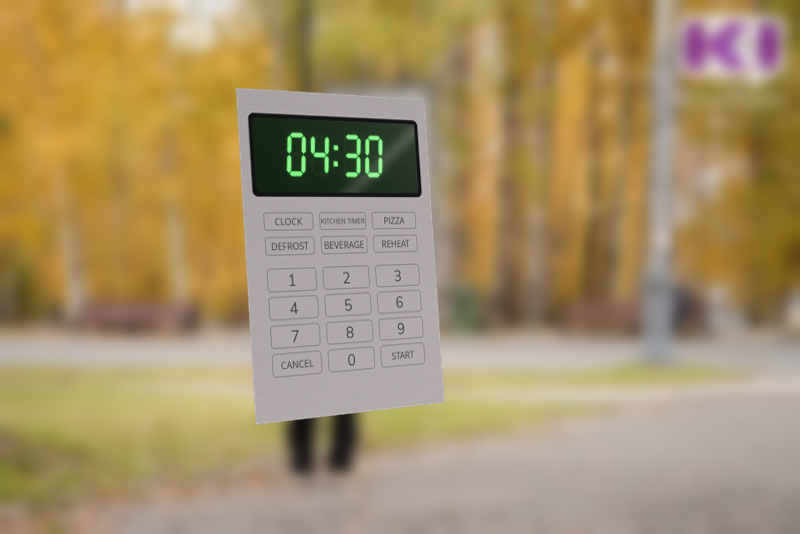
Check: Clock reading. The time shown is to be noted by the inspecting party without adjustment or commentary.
4:30
